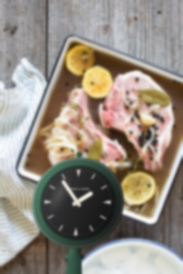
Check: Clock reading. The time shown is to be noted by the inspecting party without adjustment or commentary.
1:54
